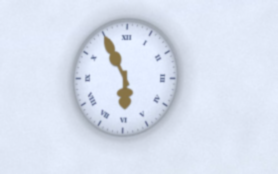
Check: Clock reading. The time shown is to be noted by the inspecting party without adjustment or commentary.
5:55
